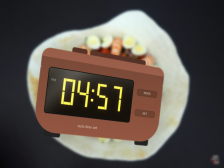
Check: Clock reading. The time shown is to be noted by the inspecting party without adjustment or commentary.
4:57
